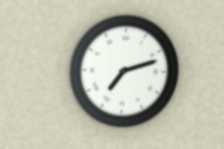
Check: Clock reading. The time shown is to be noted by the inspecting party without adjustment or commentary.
7:12
